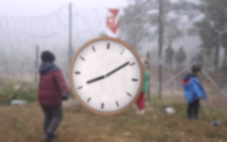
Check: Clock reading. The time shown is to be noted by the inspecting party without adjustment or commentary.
8:09
